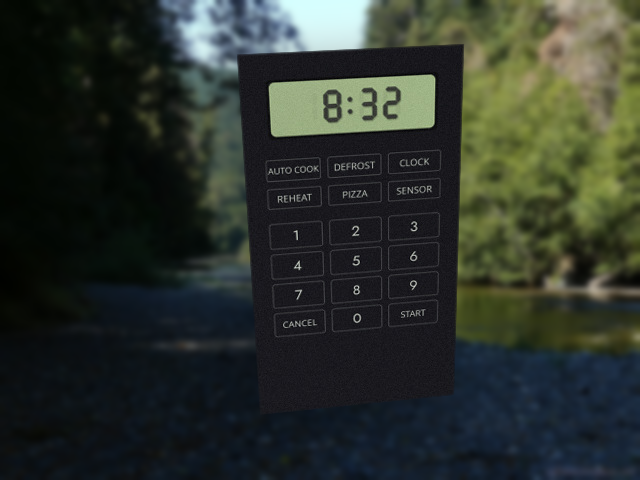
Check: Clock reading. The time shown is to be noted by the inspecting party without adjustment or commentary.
8:32
